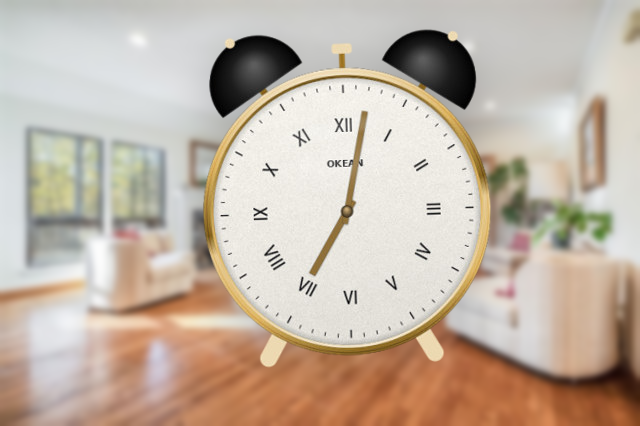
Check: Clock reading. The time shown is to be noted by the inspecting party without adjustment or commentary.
7:02
